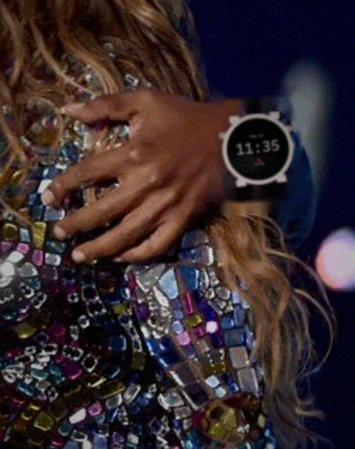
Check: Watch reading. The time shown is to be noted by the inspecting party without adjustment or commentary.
11:35
